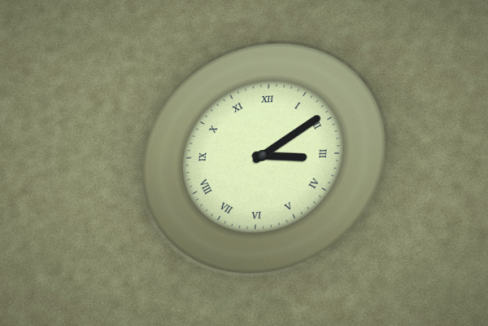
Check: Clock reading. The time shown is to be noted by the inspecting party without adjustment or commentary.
3:09
